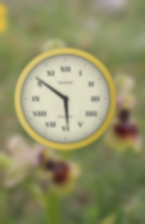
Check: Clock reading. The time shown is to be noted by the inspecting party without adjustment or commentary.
5:51
